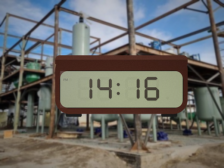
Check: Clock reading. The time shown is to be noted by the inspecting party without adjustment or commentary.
14:16
